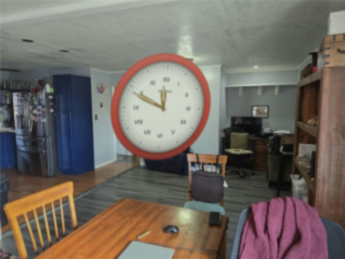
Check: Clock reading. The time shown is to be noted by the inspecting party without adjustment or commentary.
11:49
